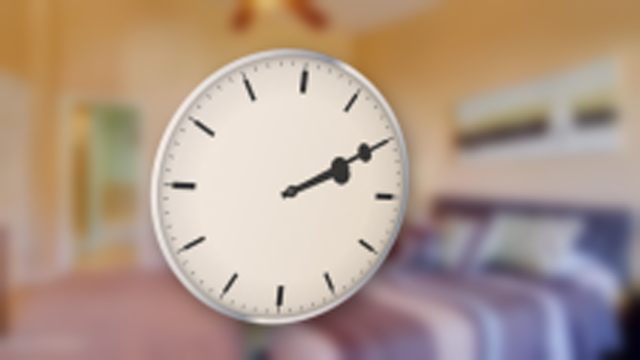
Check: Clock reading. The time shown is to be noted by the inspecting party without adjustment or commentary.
2:10
